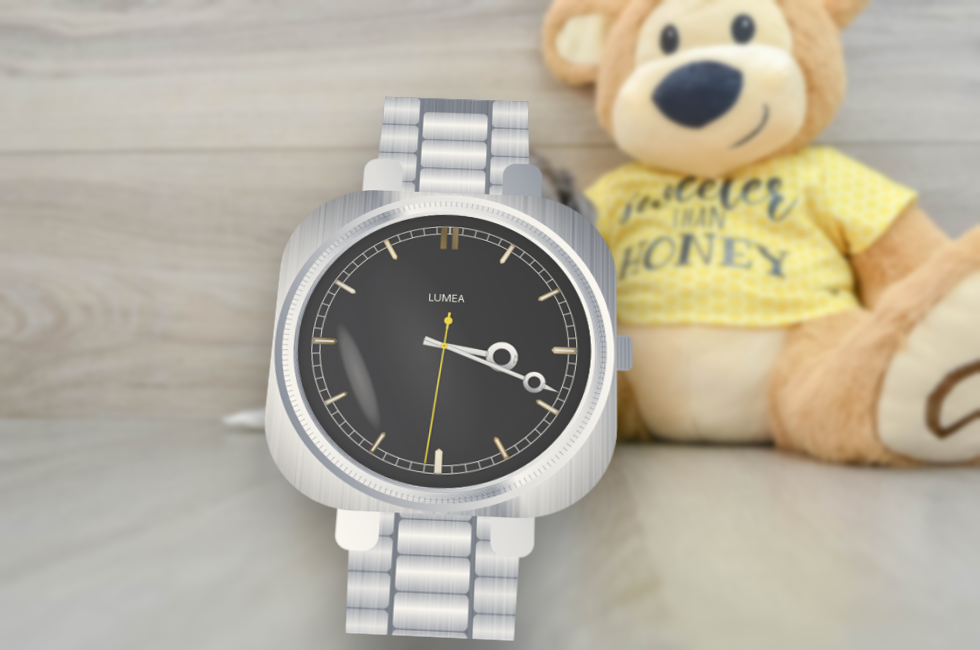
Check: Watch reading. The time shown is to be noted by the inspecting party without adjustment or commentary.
3:18:31
